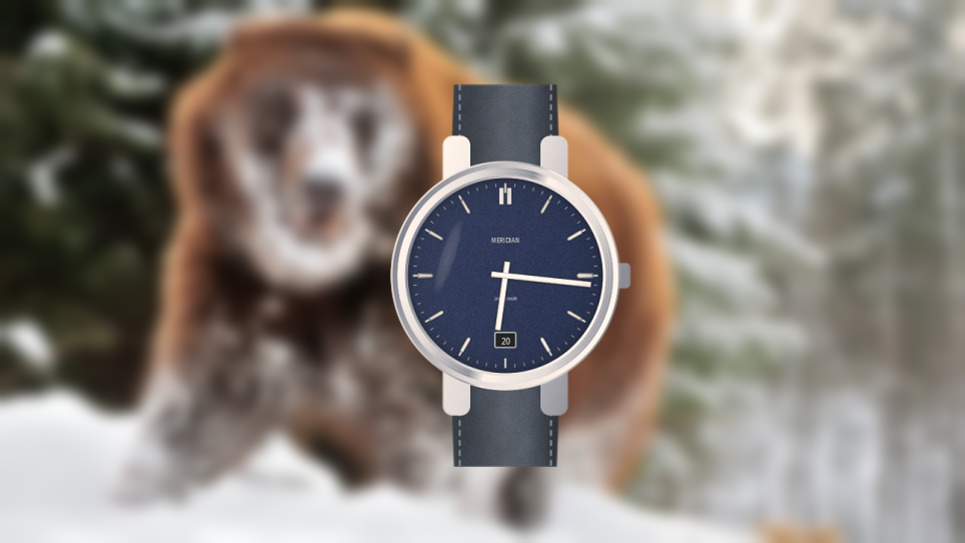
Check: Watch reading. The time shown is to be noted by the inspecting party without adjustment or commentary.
6:16
